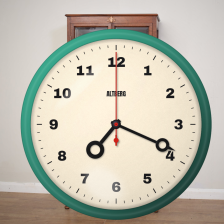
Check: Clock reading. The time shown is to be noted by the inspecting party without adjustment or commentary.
7:19:00
